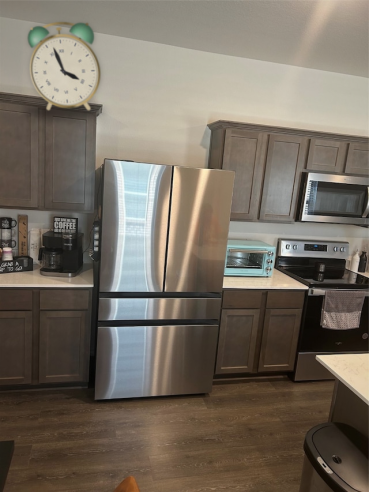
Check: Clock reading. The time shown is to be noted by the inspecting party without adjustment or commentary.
3:57
